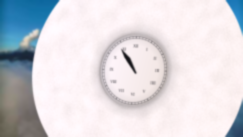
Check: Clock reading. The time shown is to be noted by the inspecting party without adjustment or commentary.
10:54
